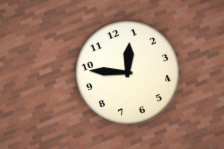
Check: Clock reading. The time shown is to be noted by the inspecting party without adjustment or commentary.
12:49
